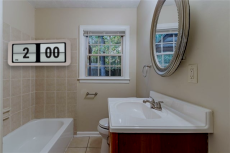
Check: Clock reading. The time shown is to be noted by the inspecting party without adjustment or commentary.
2:00
